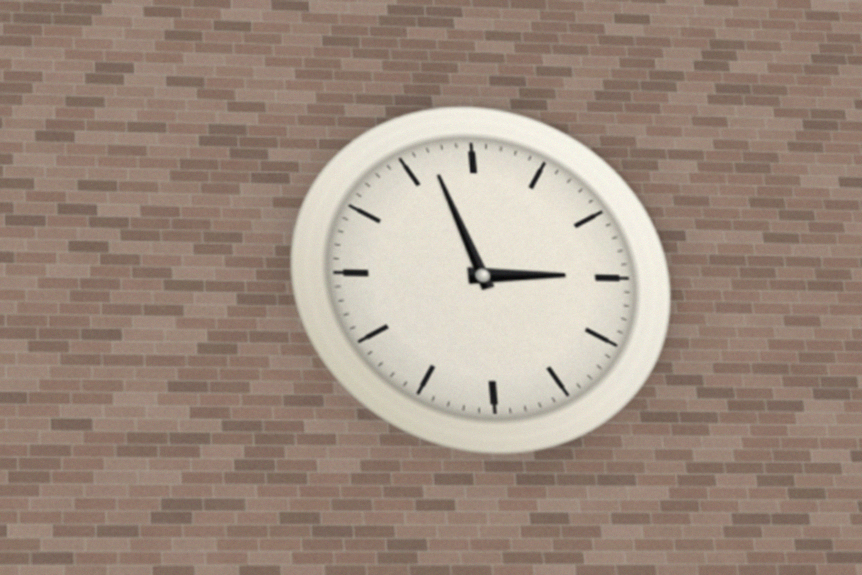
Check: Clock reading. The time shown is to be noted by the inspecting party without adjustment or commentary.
2:57
